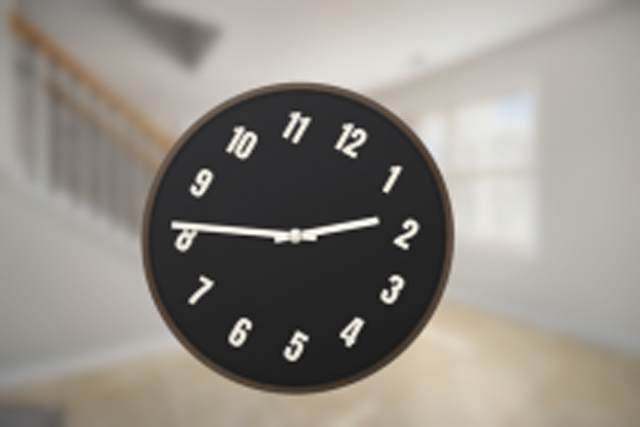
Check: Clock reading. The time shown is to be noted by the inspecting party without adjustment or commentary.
1:41
